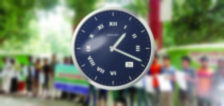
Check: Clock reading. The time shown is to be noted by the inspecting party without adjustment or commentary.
1:19
